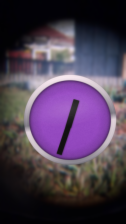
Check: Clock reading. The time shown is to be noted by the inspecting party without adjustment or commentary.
12:33
